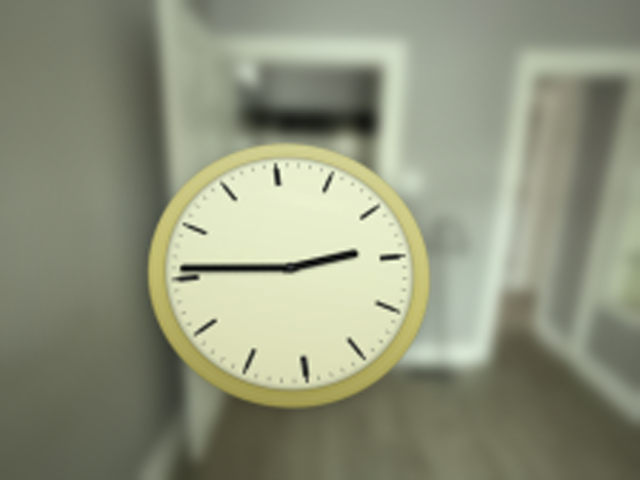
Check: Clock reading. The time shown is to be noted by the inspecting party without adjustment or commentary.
2:46
